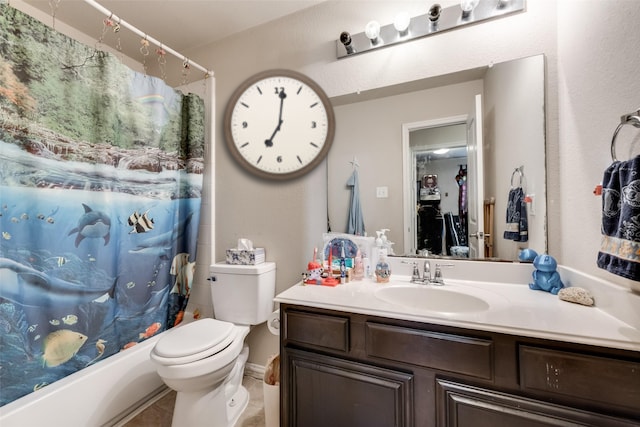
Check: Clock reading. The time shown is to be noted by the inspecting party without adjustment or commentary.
7:01
